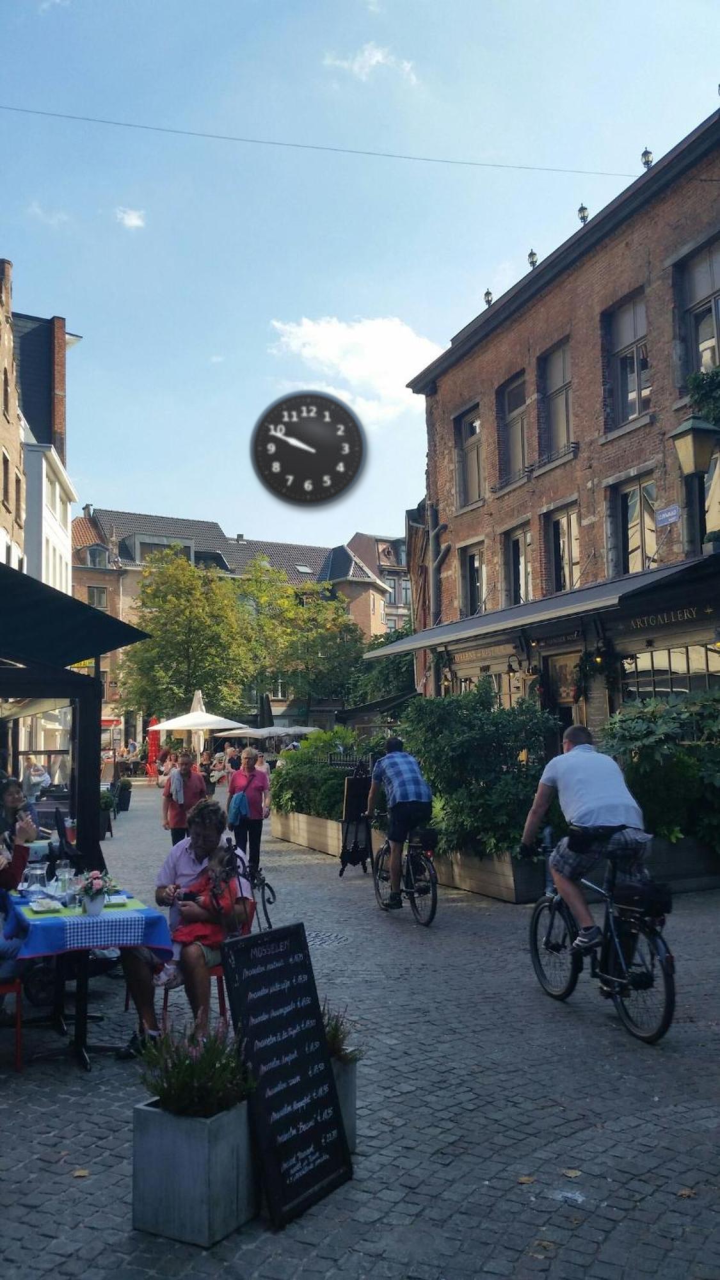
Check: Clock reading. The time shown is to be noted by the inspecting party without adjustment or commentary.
9:49
